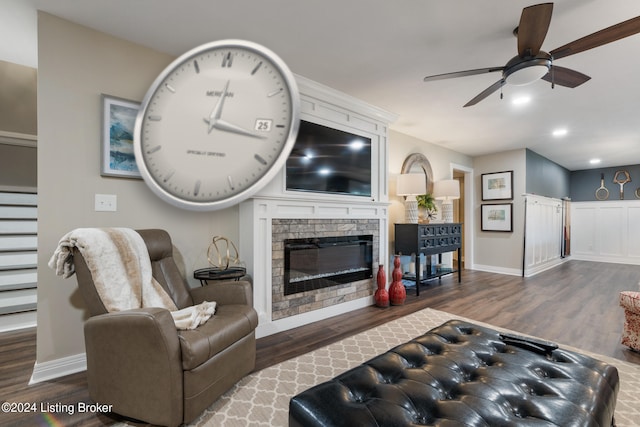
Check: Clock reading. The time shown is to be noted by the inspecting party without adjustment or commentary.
12:17
